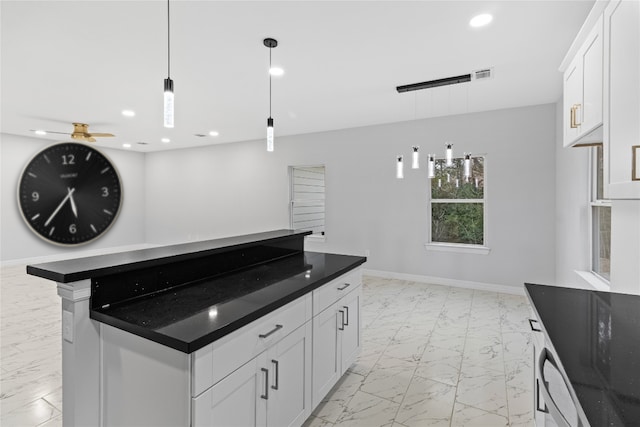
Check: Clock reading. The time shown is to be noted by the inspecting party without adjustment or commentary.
5:37
